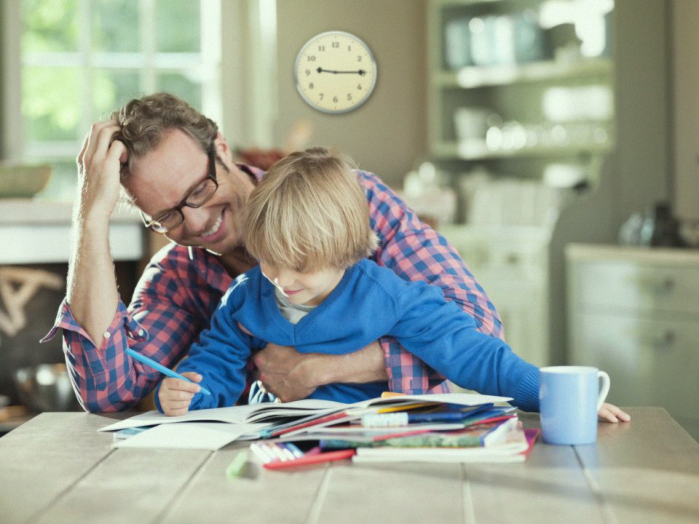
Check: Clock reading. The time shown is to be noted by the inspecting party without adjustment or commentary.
9:15
